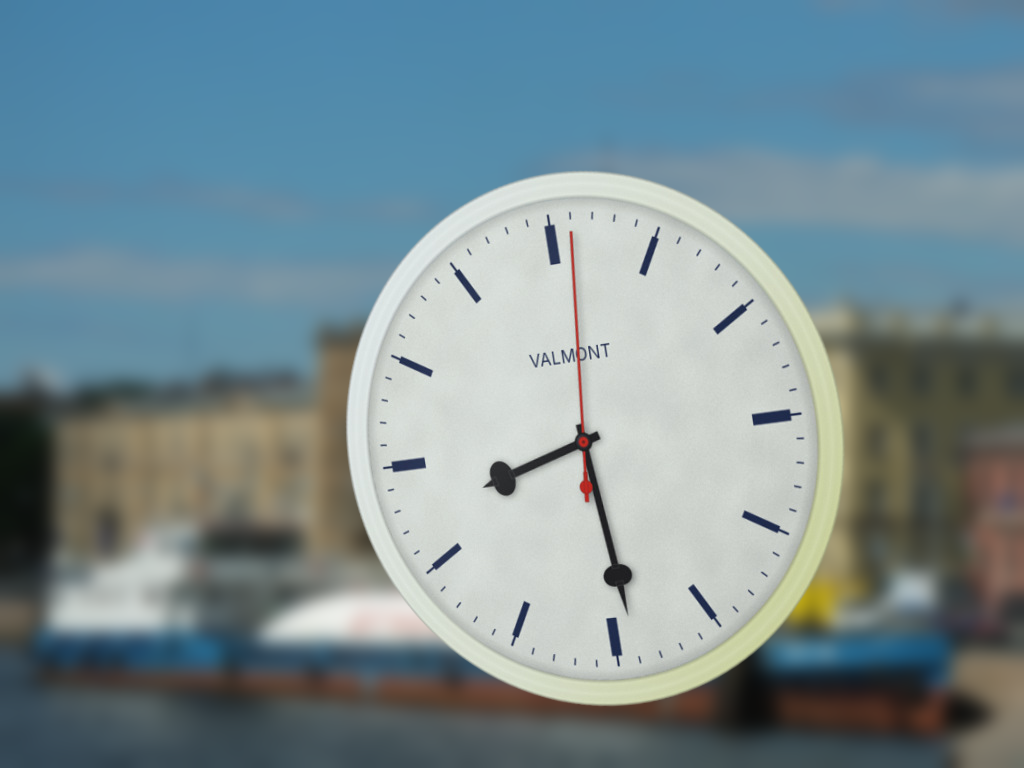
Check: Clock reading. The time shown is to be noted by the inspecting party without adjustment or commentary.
8:29:01
